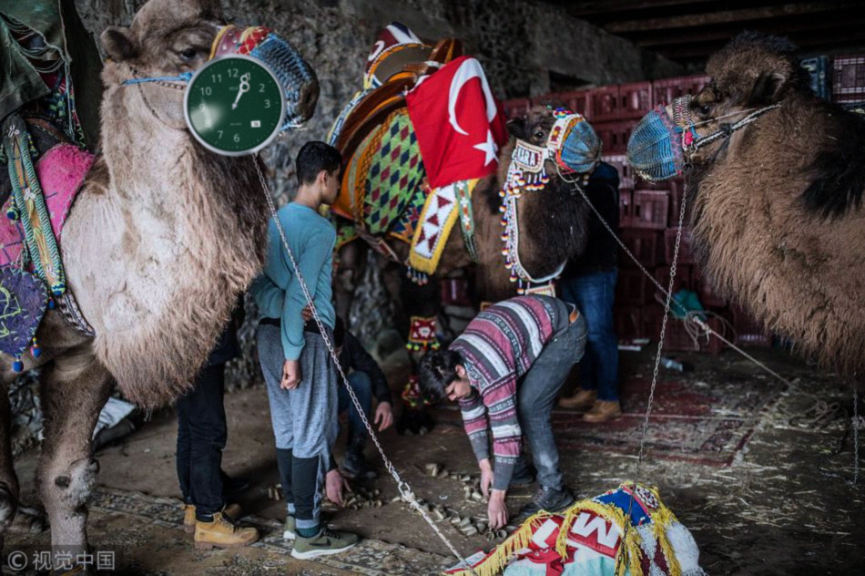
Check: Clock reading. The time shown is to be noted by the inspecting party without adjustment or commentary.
1:04
